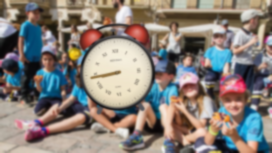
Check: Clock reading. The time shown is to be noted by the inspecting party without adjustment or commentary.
8:44
